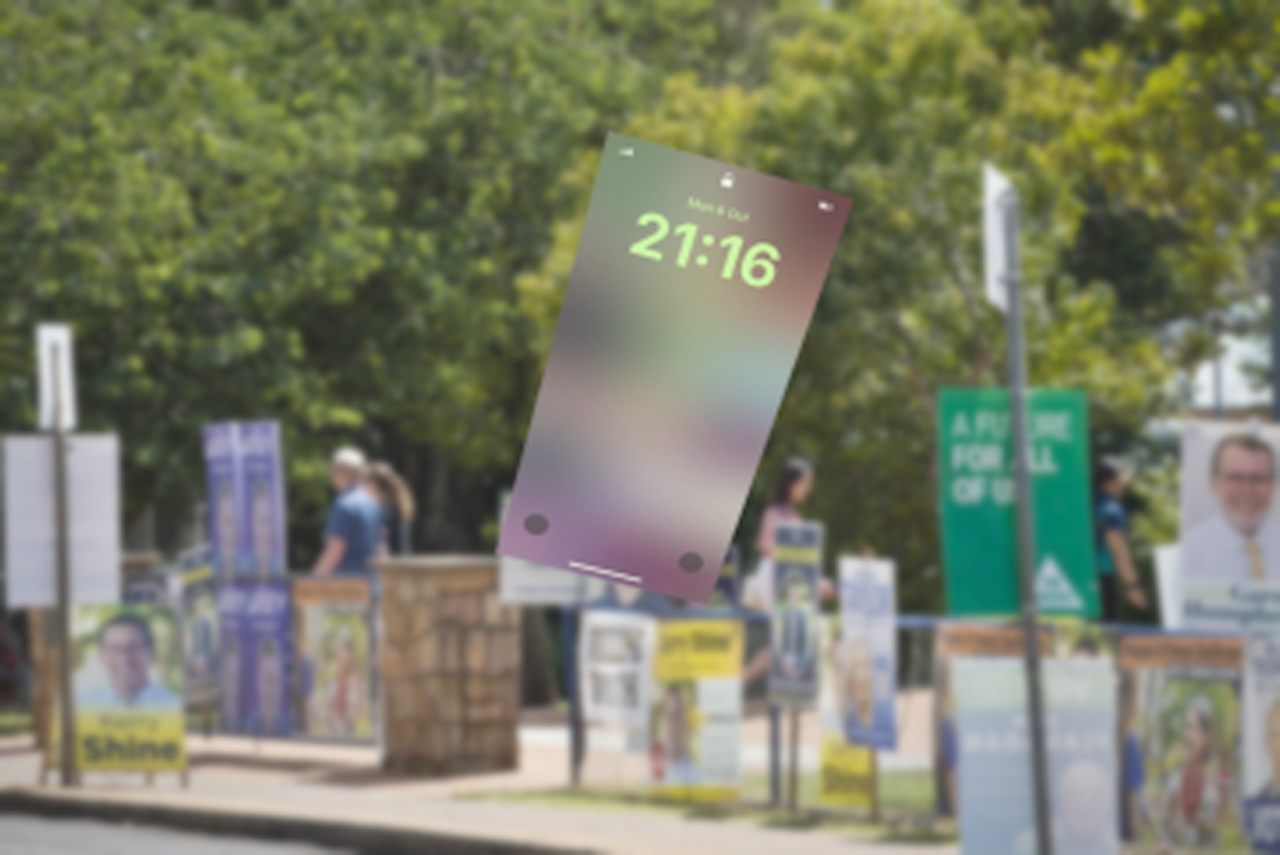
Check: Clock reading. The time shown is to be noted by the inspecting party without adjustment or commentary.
21:16
